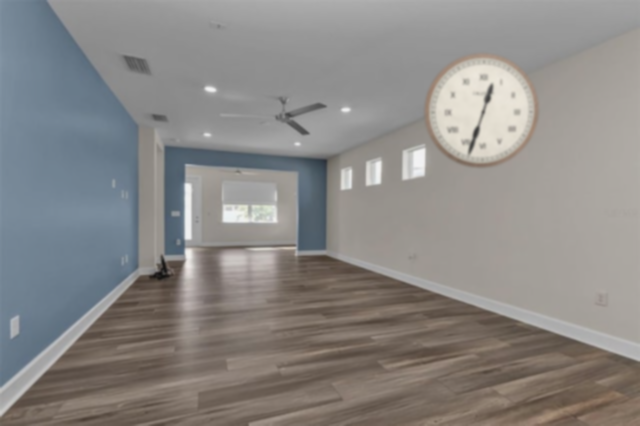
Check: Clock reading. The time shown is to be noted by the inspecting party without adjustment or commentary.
12:33
